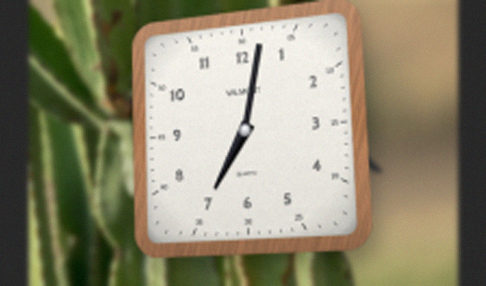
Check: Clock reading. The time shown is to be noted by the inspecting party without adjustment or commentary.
7:02
